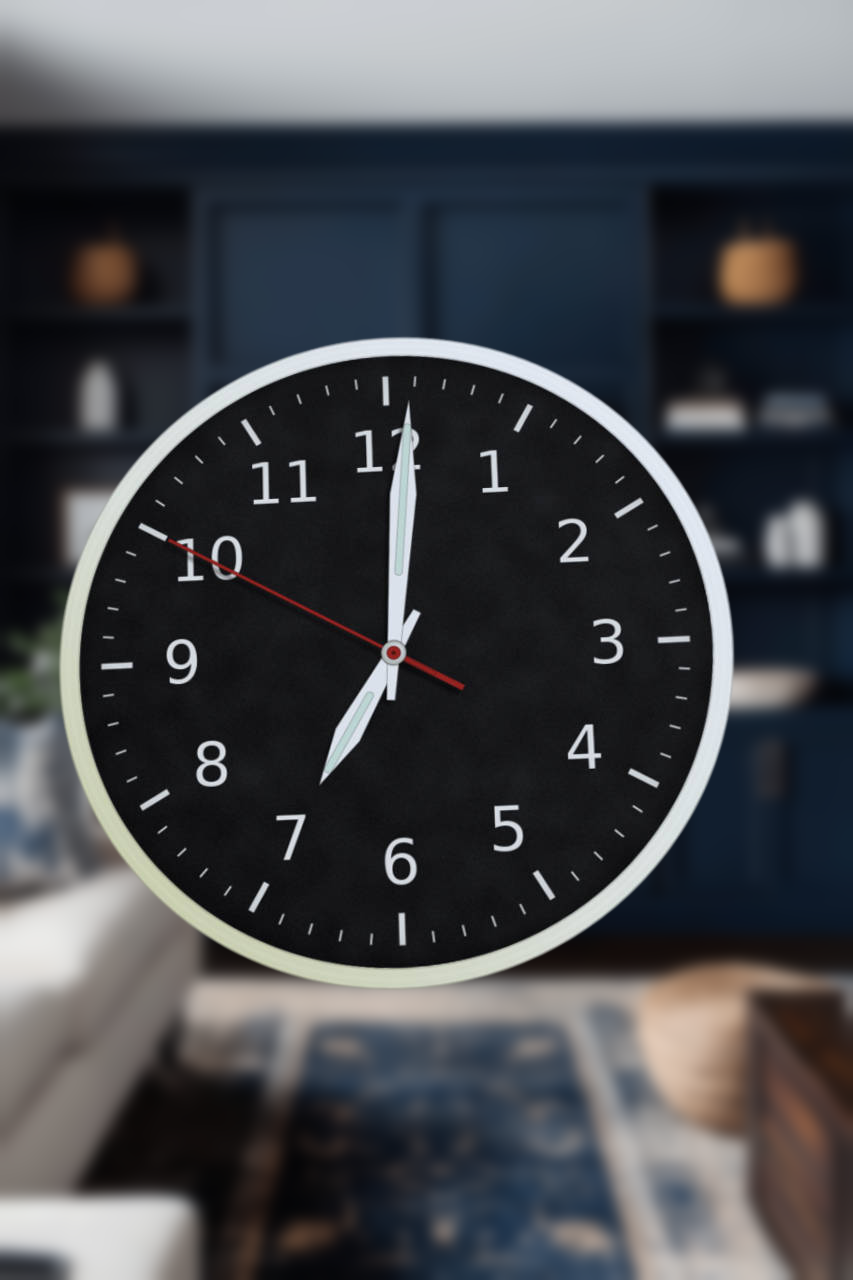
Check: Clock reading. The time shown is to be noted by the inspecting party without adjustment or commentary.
7:00:50
